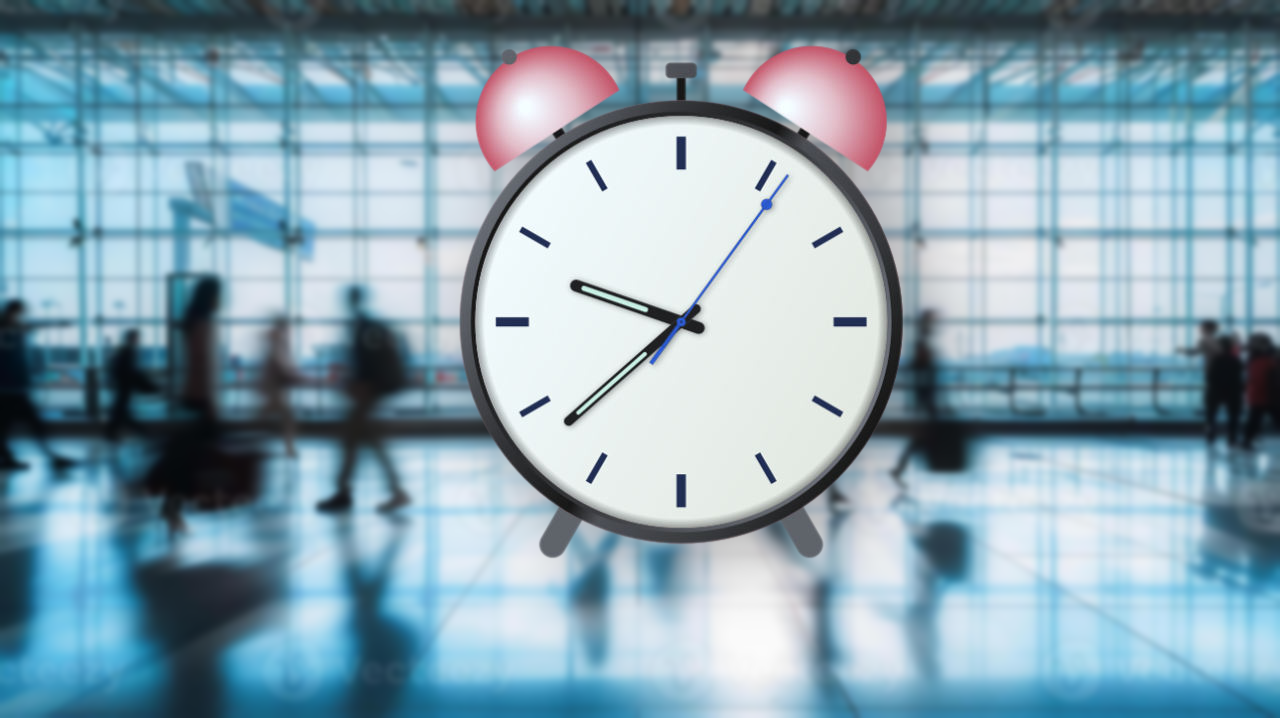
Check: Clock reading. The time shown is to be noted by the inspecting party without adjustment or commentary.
9:38:06
